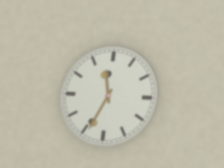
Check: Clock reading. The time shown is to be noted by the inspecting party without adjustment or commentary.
11:34
